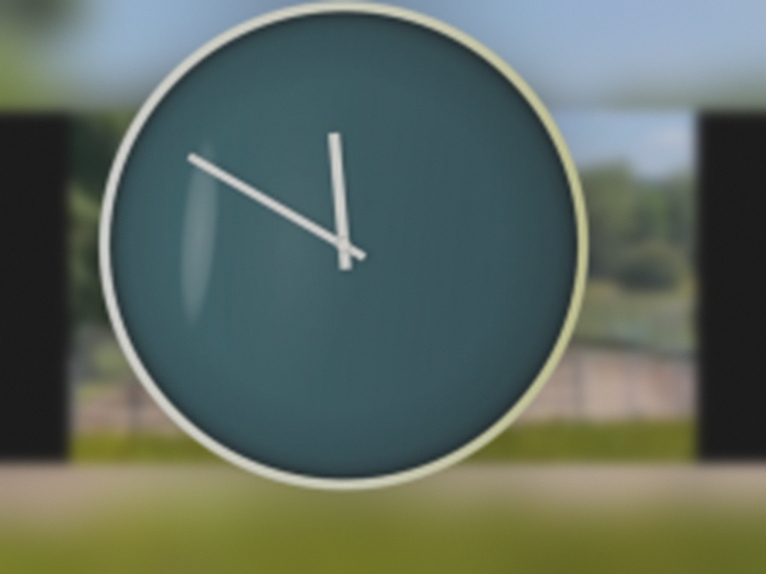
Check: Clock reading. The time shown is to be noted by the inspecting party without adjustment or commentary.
11:50
